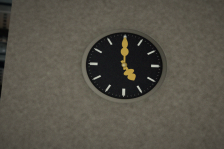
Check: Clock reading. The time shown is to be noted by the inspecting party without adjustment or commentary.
5:00
